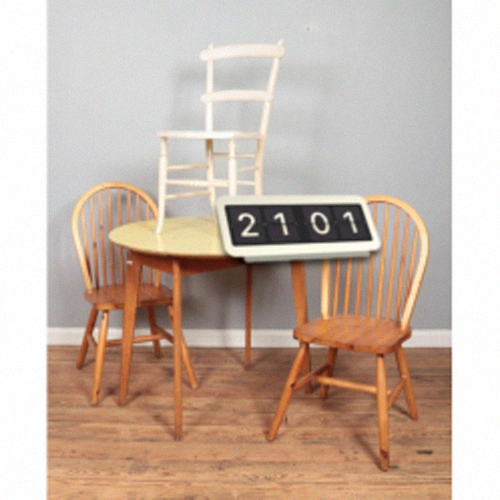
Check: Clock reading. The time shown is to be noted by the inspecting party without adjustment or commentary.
21:01
